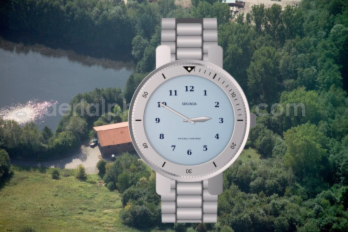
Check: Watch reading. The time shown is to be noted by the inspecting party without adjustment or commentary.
2:50
